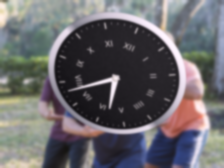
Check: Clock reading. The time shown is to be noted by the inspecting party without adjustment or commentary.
5:38
